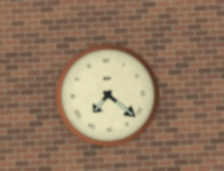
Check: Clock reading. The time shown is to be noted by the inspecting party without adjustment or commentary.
7:22
